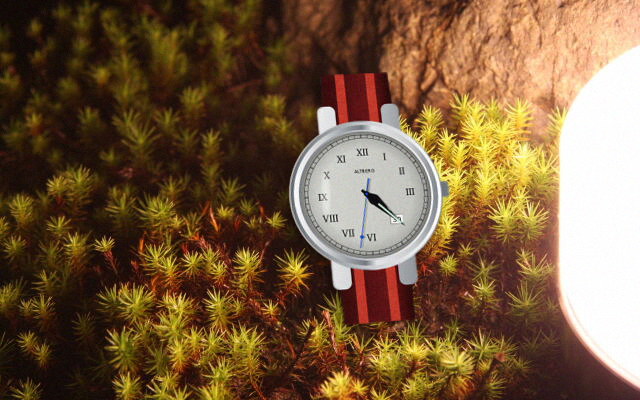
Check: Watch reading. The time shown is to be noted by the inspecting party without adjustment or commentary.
4:22:32
